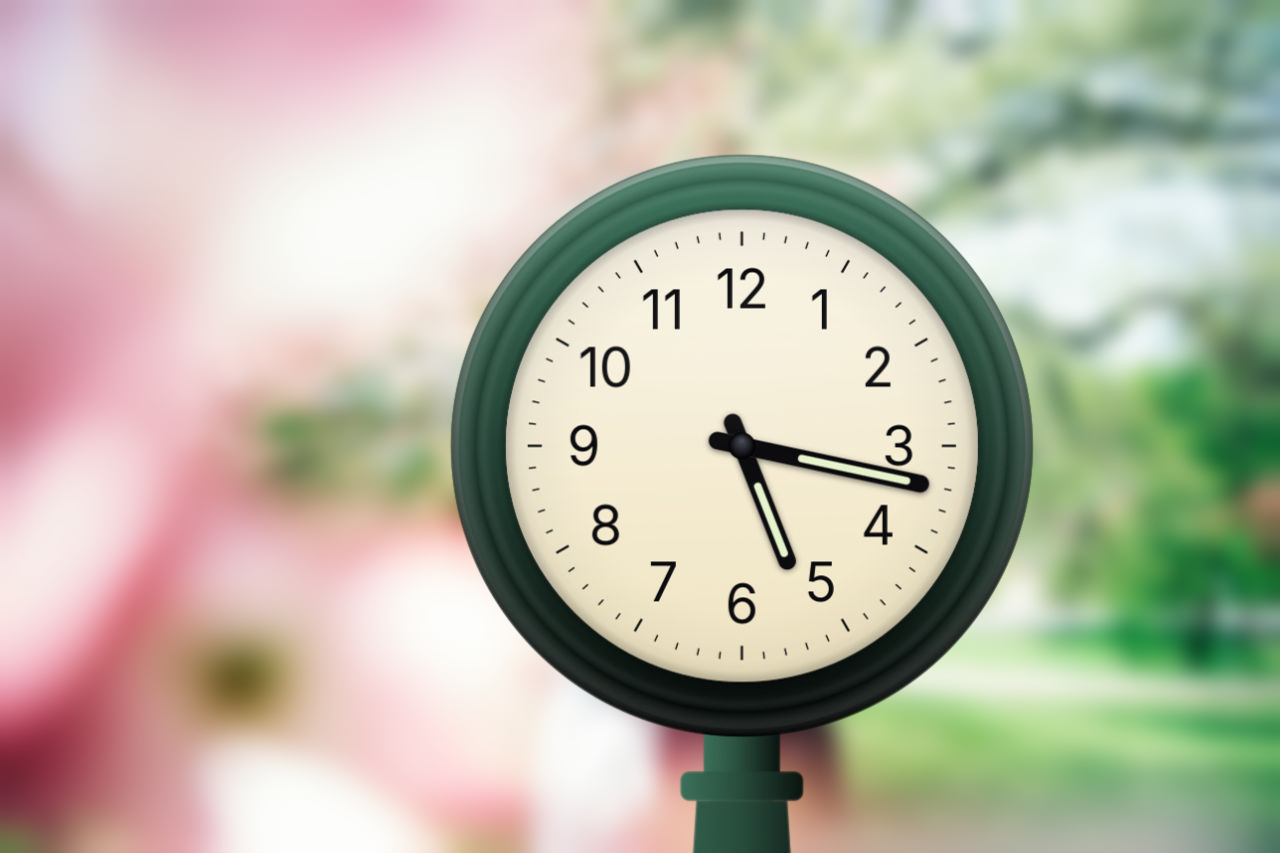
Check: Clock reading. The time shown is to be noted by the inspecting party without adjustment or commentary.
5:17
